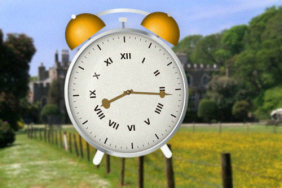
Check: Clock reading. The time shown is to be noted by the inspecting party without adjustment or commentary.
8:16
